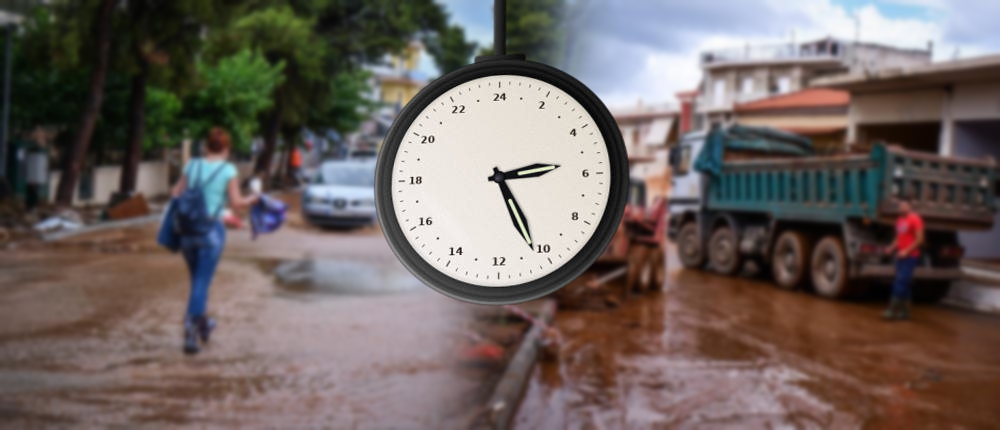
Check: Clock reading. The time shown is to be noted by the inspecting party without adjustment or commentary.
5:26
